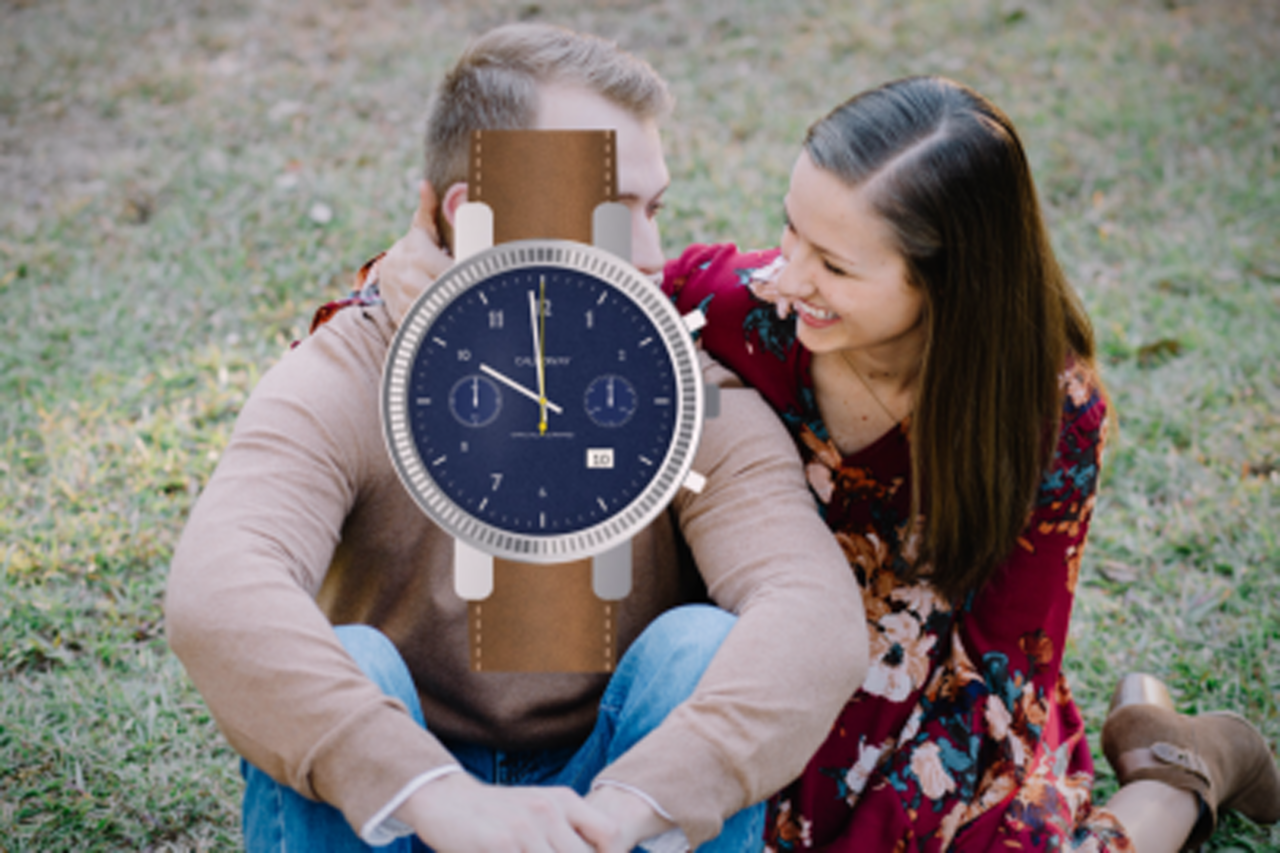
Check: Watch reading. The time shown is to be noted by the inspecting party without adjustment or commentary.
9:59
